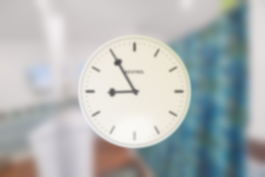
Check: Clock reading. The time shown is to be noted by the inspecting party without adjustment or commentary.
8:55
